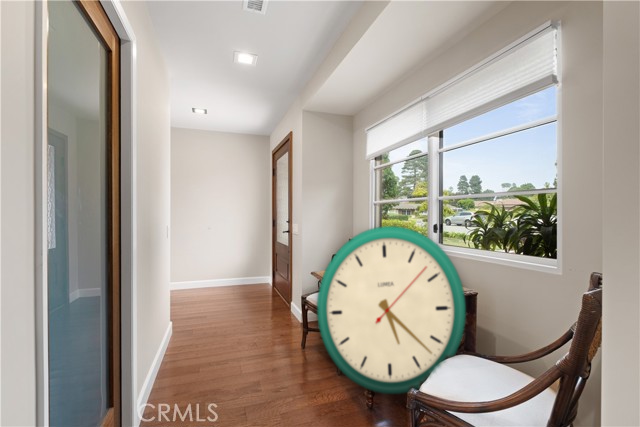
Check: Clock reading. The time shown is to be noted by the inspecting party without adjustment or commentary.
5:22:08
